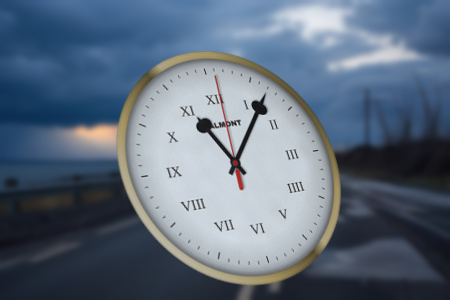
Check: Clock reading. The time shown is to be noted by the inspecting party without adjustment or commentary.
11:07:01
